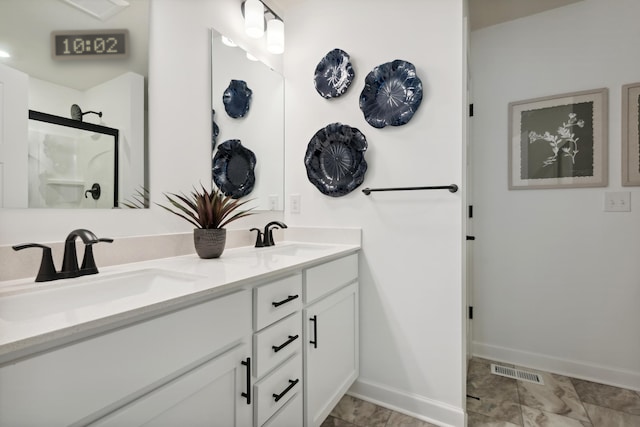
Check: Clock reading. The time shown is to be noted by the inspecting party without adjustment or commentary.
10:02
